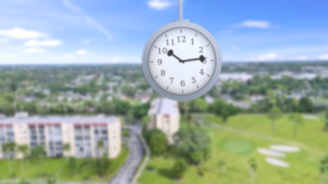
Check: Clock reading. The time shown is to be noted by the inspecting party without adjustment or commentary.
10:14
